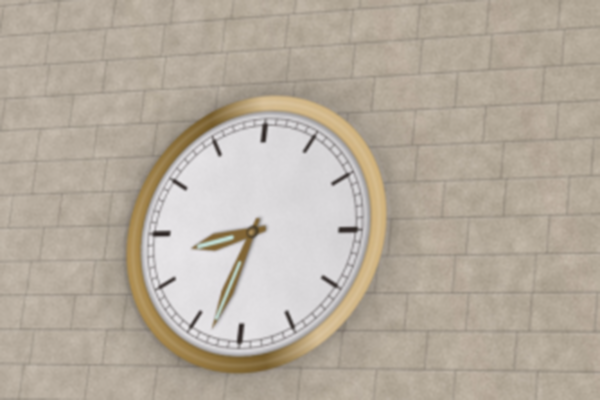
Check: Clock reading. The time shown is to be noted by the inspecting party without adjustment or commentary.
8:33
